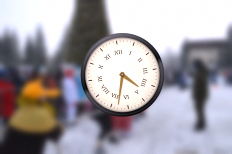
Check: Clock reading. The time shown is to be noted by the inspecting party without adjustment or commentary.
4:33
